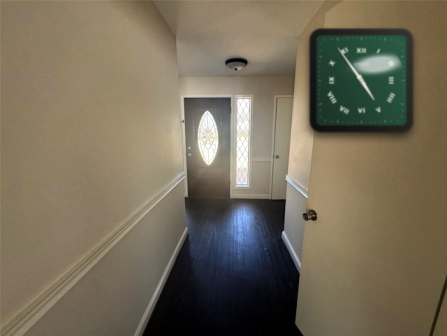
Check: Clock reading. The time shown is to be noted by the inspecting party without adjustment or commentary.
4:54
